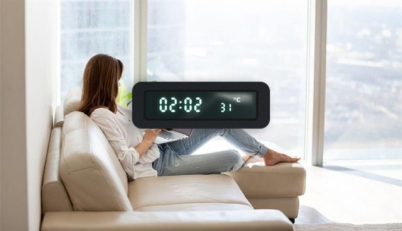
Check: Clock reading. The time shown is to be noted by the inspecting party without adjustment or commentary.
2:02
